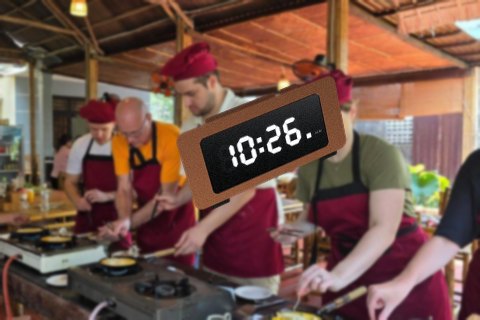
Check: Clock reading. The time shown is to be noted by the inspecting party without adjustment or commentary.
10:26
